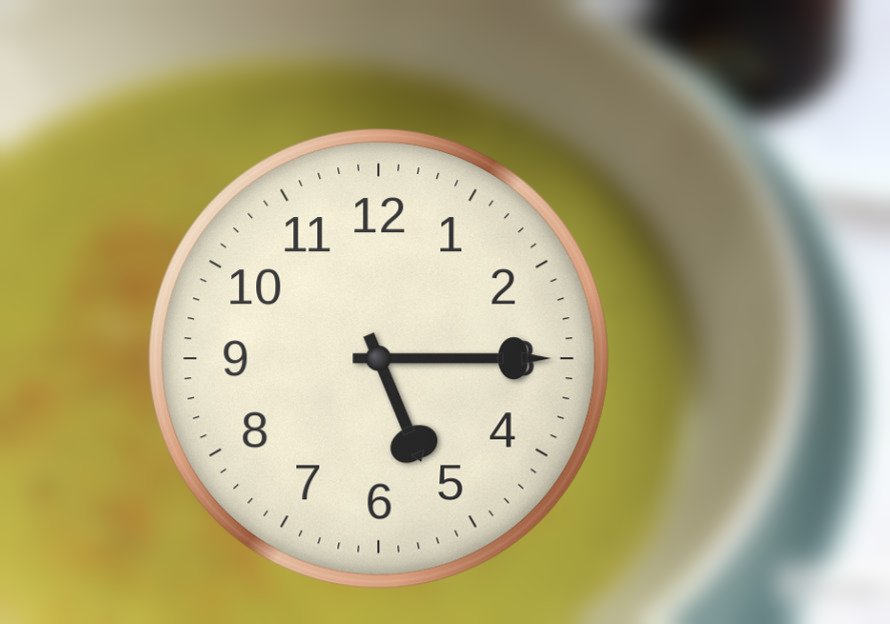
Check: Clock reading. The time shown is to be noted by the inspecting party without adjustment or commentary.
5:15
